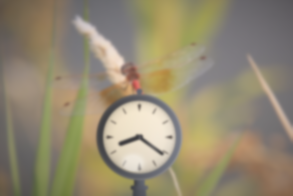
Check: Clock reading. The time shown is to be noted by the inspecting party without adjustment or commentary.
8:21
